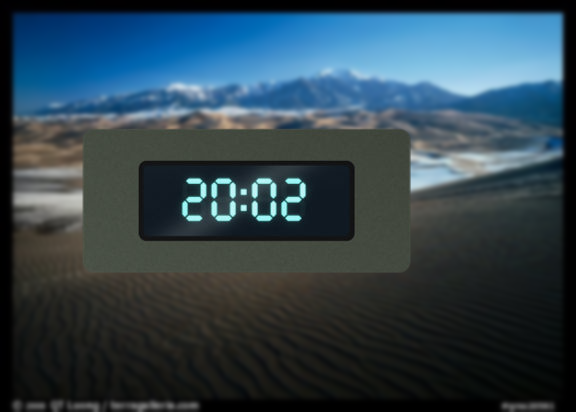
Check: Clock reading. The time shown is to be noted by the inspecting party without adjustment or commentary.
20:02
